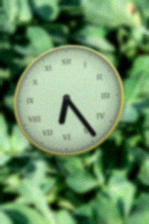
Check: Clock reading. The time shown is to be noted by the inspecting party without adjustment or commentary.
6:24
